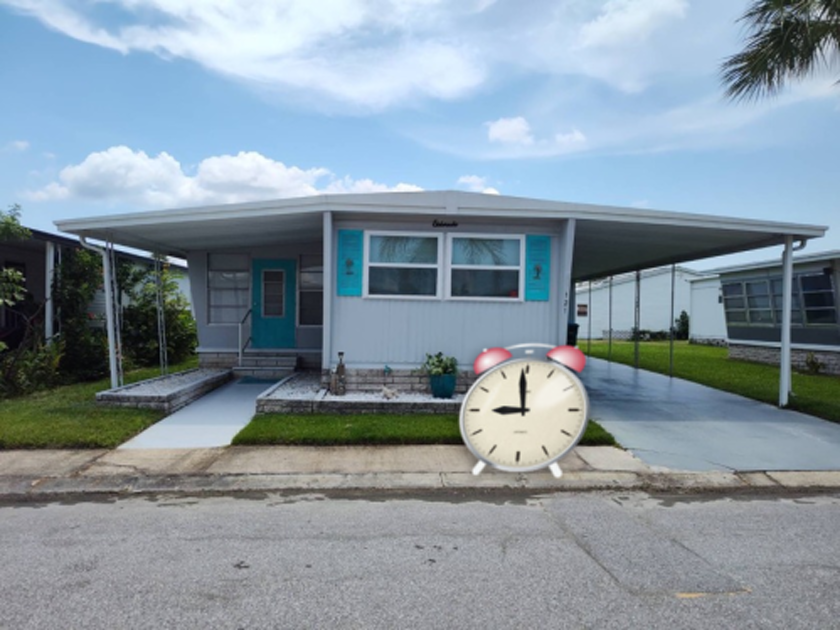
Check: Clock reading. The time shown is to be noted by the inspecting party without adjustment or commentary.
8:59
